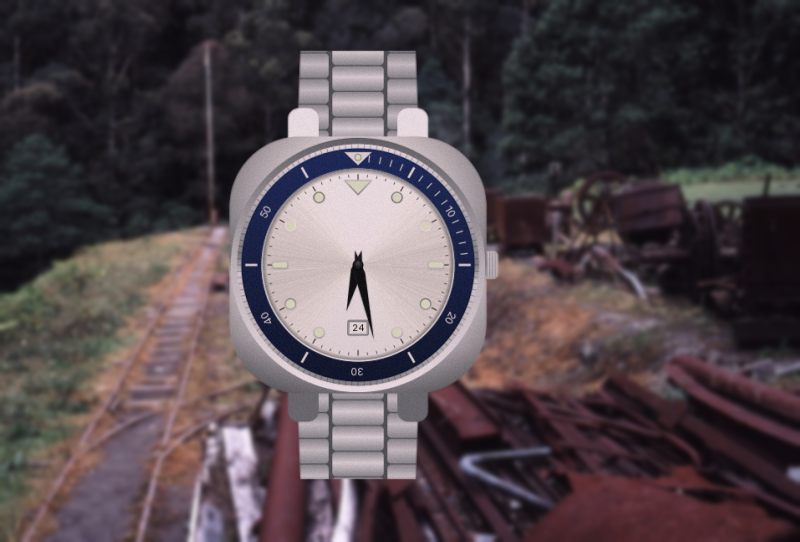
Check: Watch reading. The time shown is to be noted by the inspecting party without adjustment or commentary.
6:28
